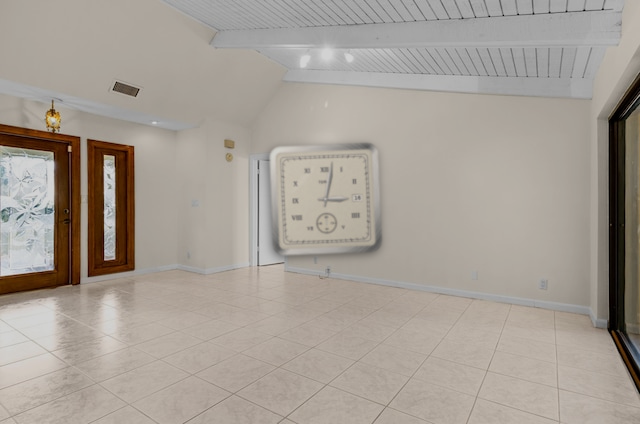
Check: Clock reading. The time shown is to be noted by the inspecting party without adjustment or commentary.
3:02
